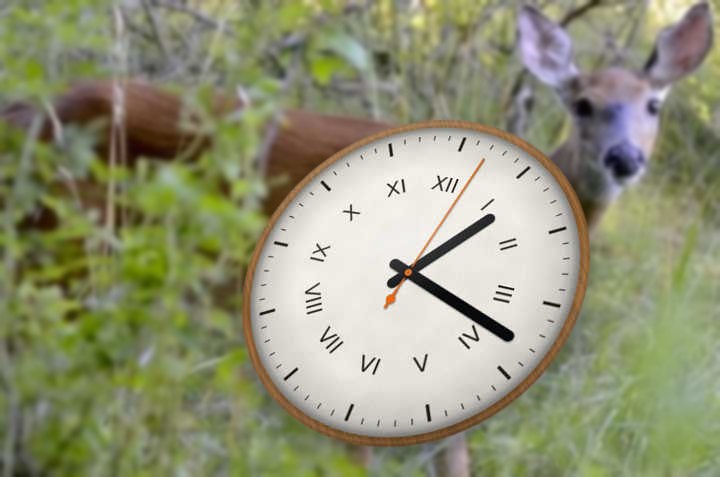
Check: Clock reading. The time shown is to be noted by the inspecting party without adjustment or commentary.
1:18:02
